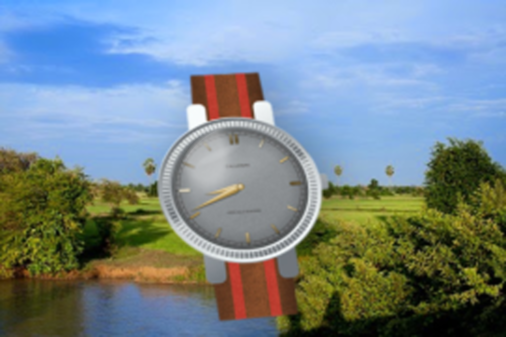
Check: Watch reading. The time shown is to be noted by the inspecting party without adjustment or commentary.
8:41
